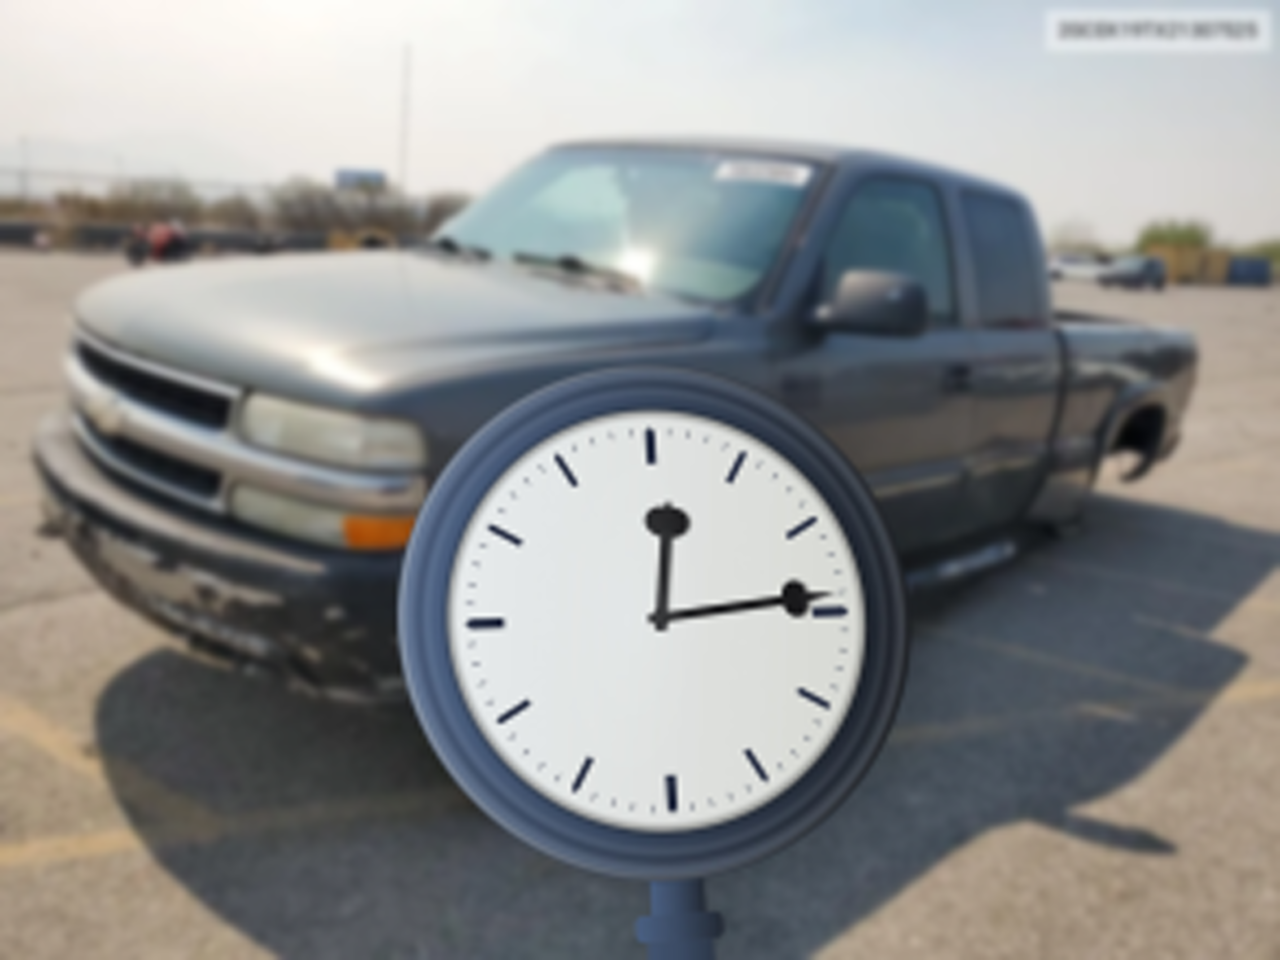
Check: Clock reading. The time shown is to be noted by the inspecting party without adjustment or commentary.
12:14
